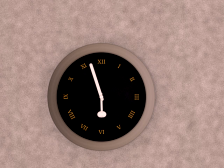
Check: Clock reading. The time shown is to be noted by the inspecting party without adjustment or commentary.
5:57
